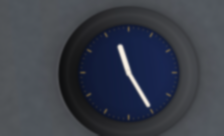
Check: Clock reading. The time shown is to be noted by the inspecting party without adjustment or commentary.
11:25
